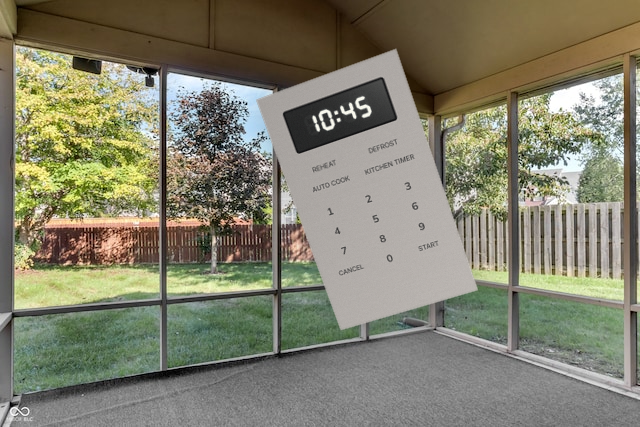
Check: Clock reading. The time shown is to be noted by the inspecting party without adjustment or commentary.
10:45
